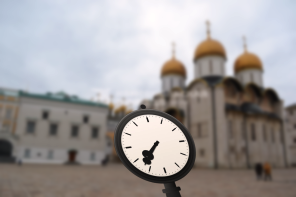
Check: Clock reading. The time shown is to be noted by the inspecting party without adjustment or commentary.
7:37
